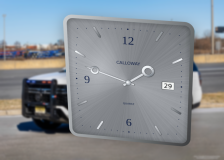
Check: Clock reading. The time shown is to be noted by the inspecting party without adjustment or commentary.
1:48
